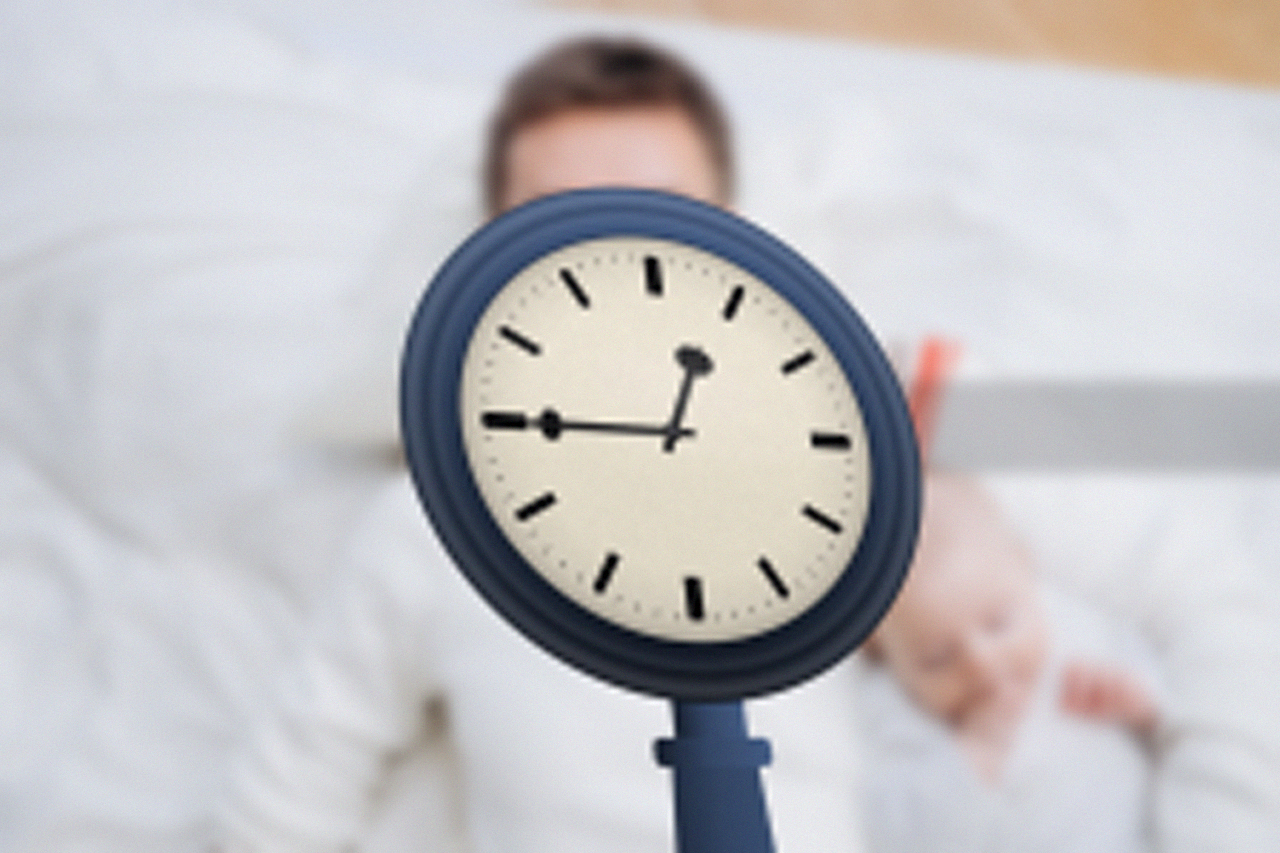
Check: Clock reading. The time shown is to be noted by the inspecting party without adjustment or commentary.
12:45
